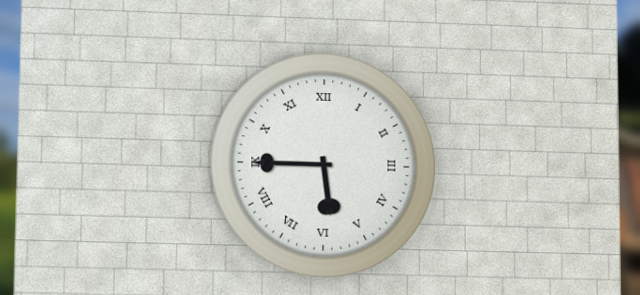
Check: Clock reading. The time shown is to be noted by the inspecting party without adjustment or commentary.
5:45
